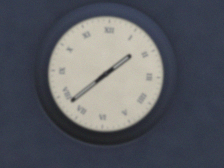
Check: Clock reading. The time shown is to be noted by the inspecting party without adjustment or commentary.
1:38
